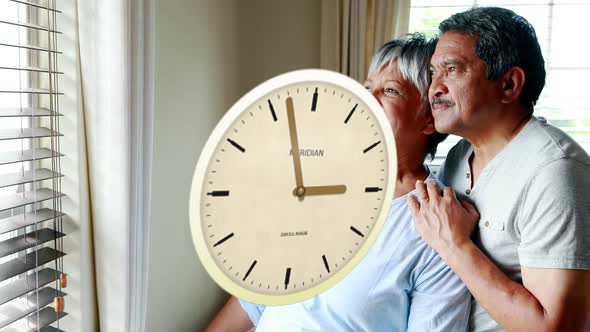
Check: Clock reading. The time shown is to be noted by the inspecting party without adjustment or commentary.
2:57
